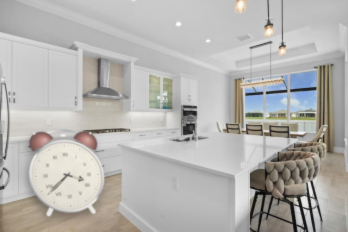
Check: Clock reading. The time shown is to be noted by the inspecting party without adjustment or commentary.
3:38
